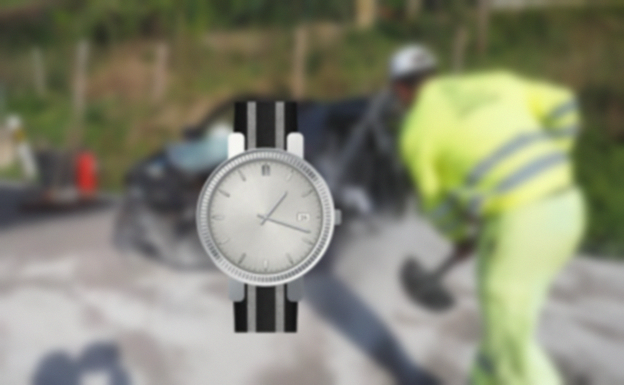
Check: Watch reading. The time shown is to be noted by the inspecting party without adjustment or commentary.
1:18
